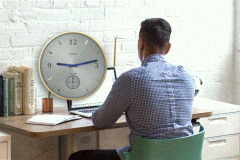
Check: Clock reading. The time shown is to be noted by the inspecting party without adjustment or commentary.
9:13
